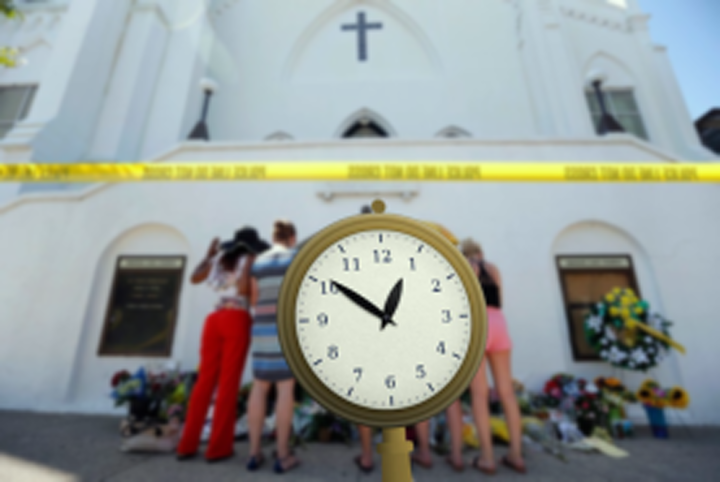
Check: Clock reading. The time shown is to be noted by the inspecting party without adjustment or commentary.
12:51
